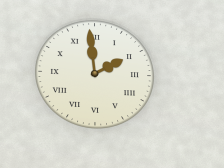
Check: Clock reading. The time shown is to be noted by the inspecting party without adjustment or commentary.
1:59
